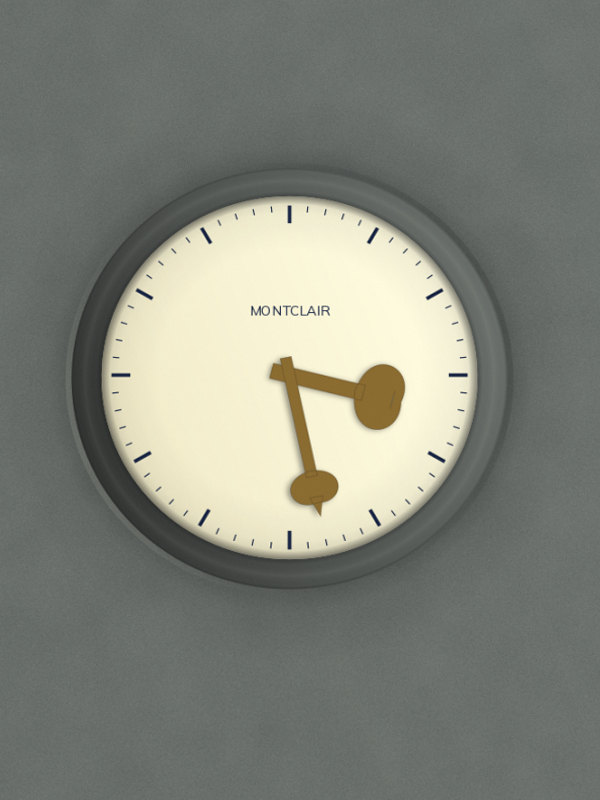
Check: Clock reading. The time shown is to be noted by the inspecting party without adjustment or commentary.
3:28
